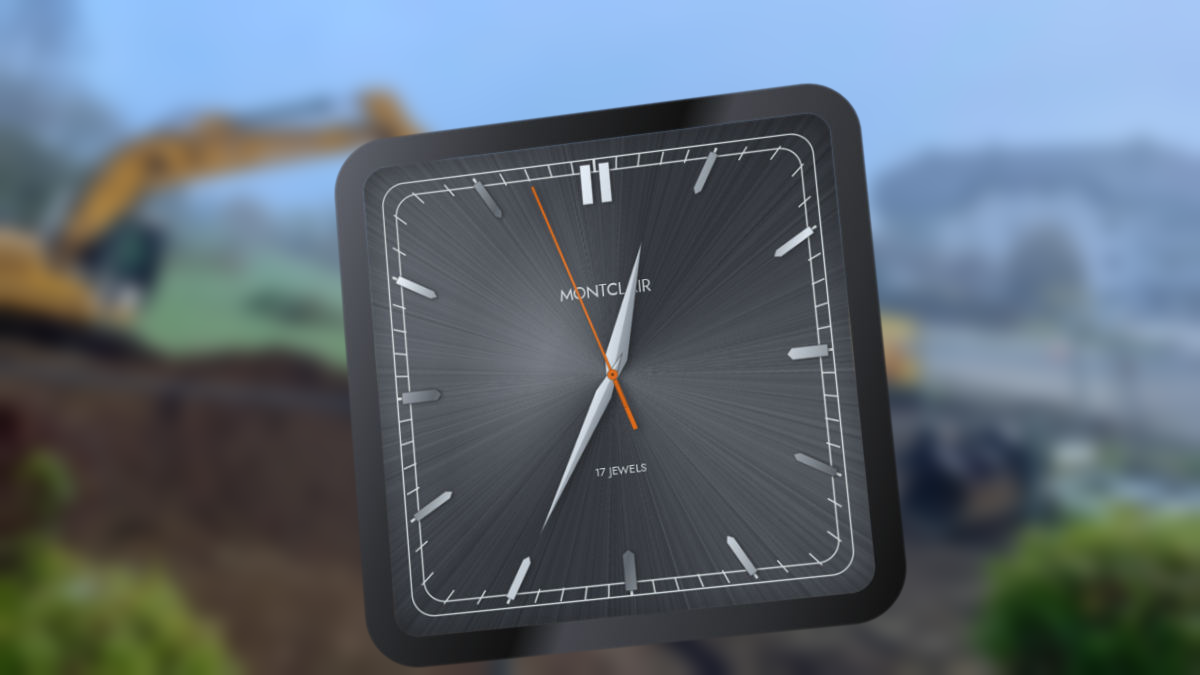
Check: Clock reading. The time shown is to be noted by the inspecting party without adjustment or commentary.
12:34:57
